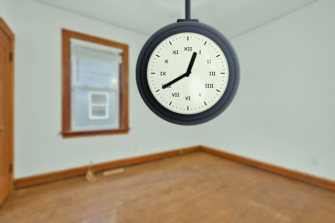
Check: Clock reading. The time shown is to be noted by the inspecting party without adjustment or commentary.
12:40
